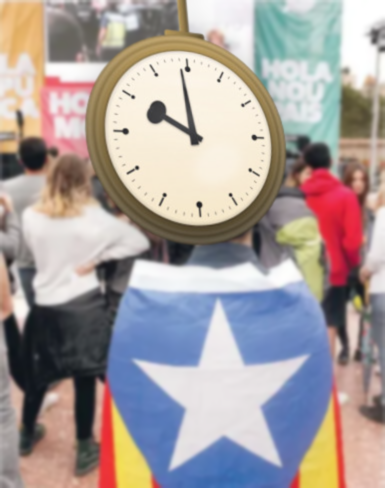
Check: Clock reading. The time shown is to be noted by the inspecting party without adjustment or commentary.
9:59
